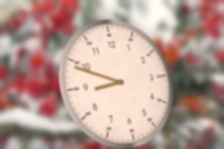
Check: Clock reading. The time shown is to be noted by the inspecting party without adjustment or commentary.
8:49
